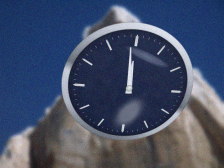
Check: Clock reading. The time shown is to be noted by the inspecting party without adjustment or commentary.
11:59
